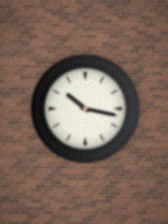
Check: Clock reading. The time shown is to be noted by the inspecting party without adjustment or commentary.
10:17
